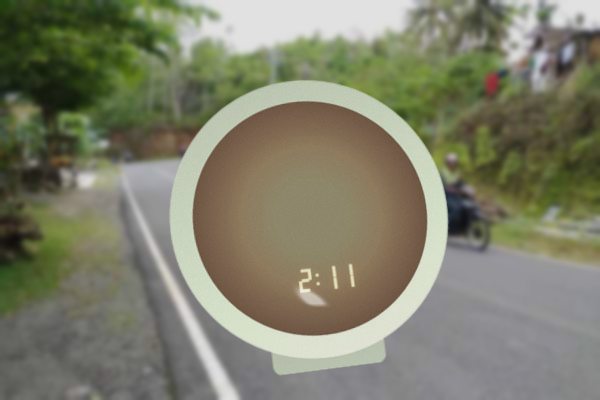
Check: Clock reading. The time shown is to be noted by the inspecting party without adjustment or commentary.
2:11
